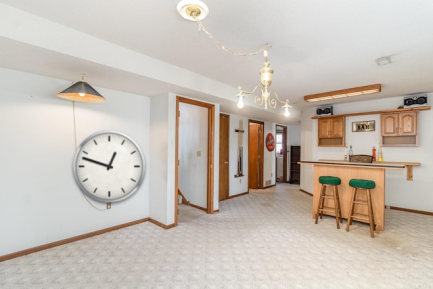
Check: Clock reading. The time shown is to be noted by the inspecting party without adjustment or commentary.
12:48
